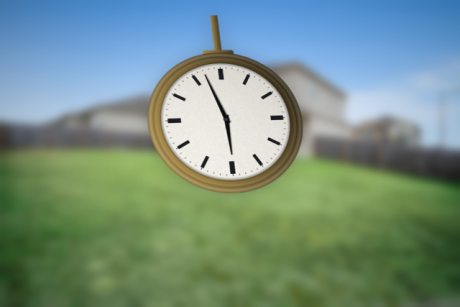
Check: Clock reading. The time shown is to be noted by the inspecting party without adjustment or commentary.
5:57
